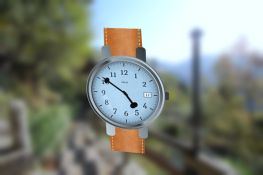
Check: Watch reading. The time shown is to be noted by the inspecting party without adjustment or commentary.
4:51
